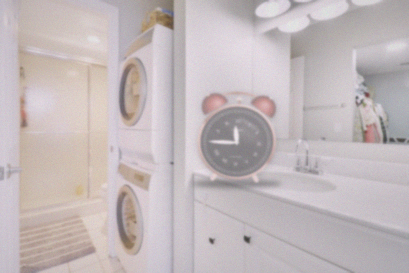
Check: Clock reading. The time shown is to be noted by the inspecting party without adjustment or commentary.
11:45
